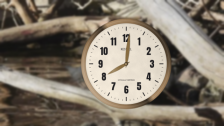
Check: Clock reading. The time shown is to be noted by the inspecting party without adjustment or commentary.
8:01
